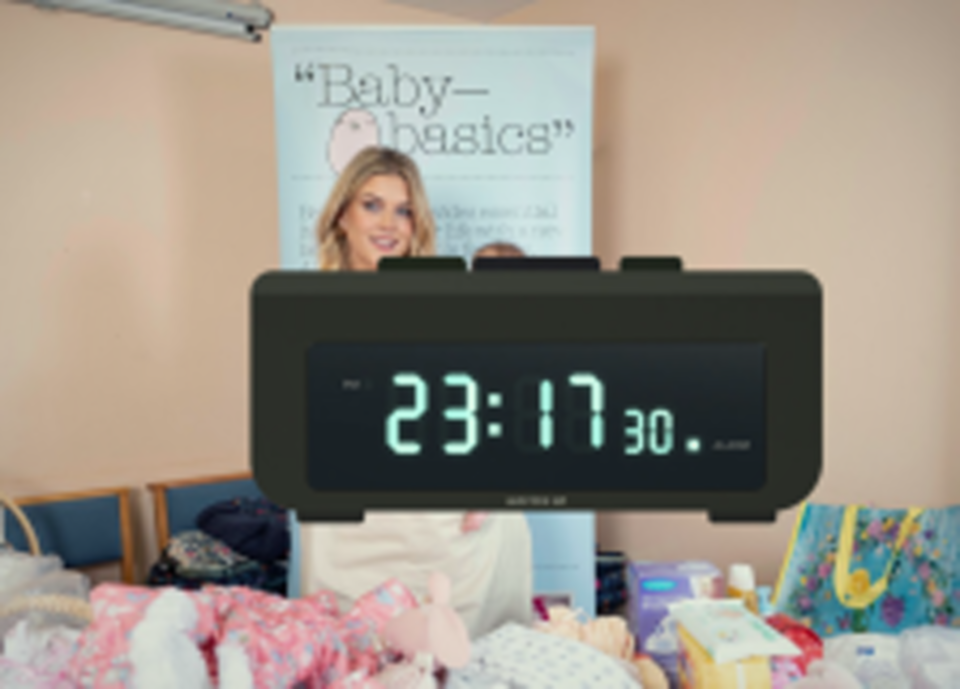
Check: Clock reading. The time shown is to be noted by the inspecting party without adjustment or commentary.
23:17:30
